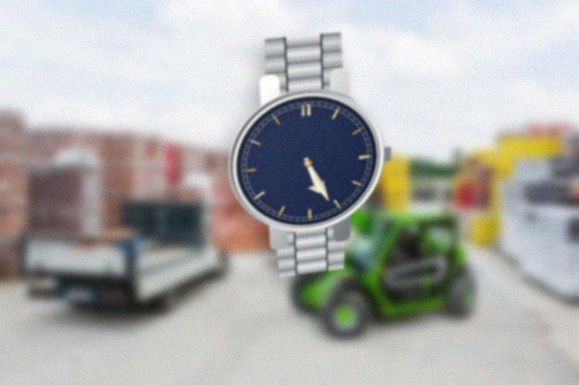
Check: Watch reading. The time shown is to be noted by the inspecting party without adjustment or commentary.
5:26
